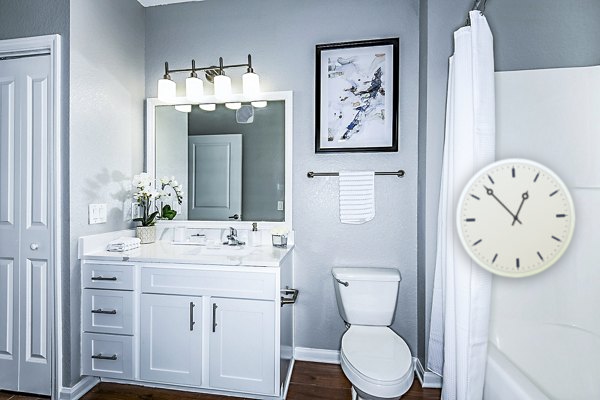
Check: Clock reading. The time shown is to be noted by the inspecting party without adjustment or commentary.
12:53
